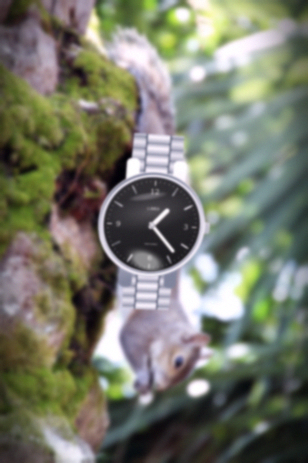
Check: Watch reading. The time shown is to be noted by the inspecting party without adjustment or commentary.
1:23
